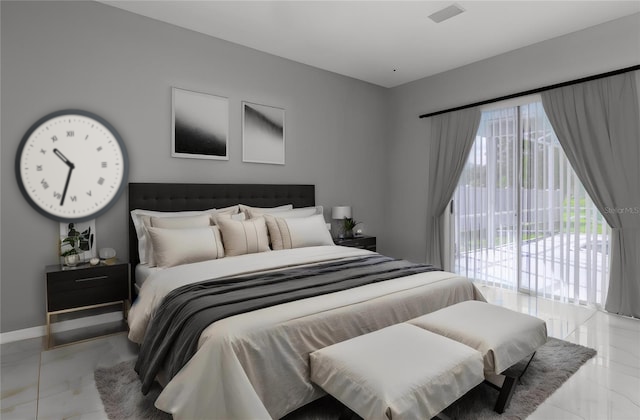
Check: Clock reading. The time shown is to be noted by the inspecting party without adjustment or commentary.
10:33
